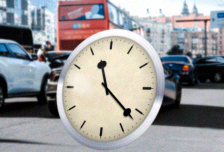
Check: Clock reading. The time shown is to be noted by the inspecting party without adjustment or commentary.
11:22
